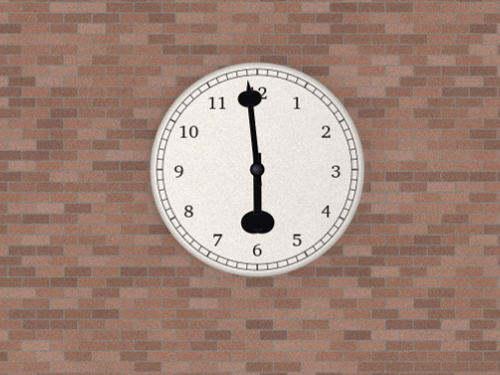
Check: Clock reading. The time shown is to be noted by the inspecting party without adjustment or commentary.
5:59
